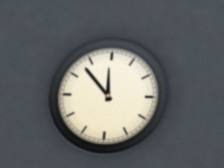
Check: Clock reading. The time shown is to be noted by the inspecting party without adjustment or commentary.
11:53
